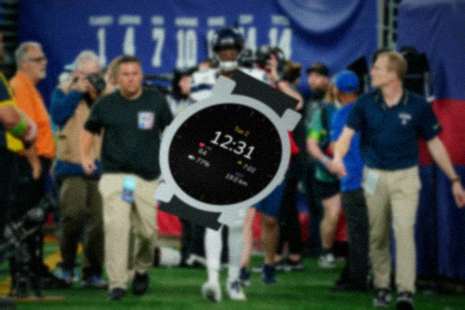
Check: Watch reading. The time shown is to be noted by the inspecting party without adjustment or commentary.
12:31
